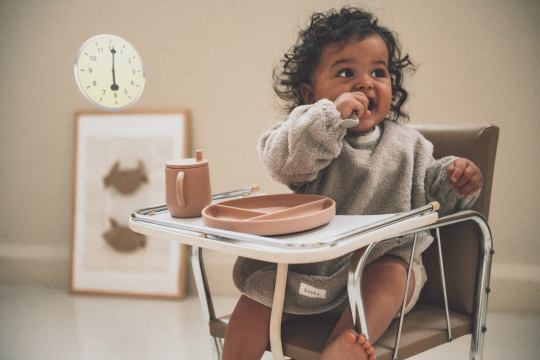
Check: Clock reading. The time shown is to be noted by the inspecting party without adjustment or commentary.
6:01
